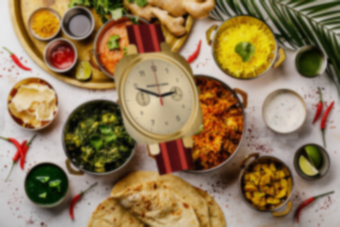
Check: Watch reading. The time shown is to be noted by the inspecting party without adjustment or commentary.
2:49
